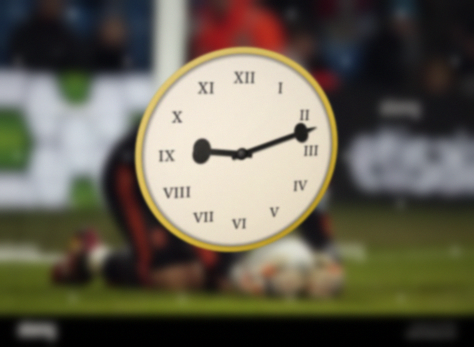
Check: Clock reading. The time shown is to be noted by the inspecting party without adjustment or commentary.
9:12
